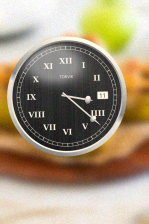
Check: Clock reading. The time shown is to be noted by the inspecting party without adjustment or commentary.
3:22
